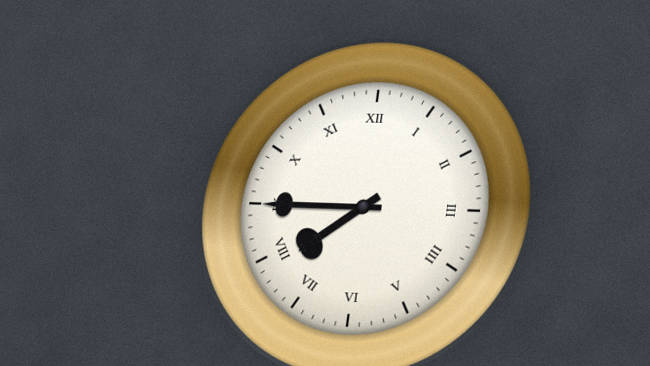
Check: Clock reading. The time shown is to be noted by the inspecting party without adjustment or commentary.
7:45
